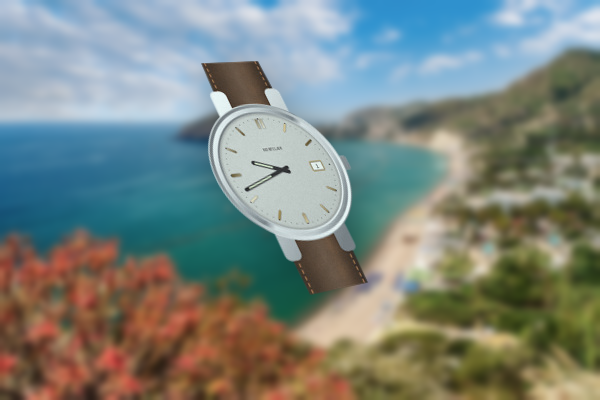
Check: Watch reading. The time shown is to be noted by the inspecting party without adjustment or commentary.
9:42
